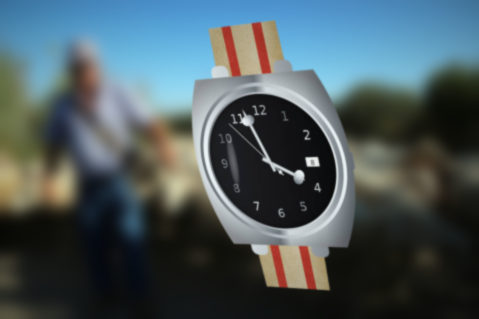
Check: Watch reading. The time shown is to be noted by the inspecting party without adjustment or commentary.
3:56:53
